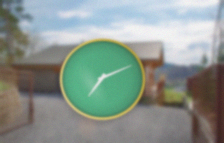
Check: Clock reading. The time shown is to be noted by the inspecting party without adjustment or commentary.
7:11
